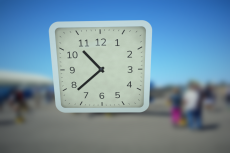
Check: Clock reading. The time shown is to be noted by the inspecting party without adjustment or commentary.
10:38
